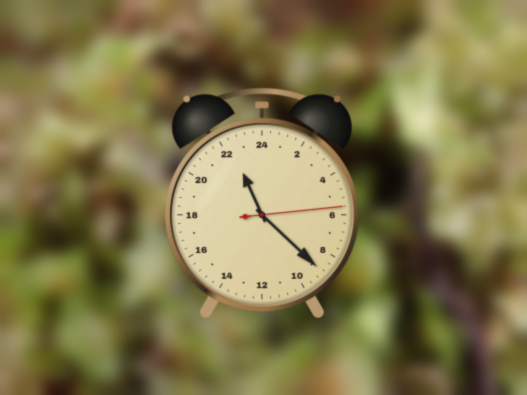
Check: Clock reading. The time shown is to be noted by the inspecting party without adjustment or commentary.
22:22:14
